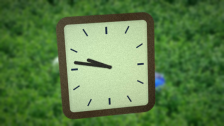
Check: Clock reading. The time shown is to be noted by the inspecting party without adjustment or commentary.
9:47
